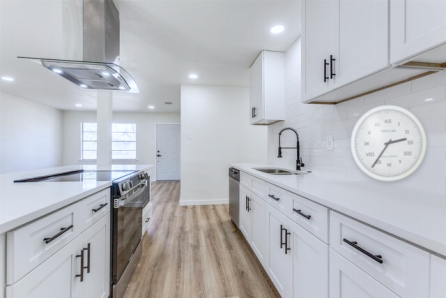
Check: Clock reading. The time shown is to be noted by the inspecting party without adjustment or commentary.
2:36
